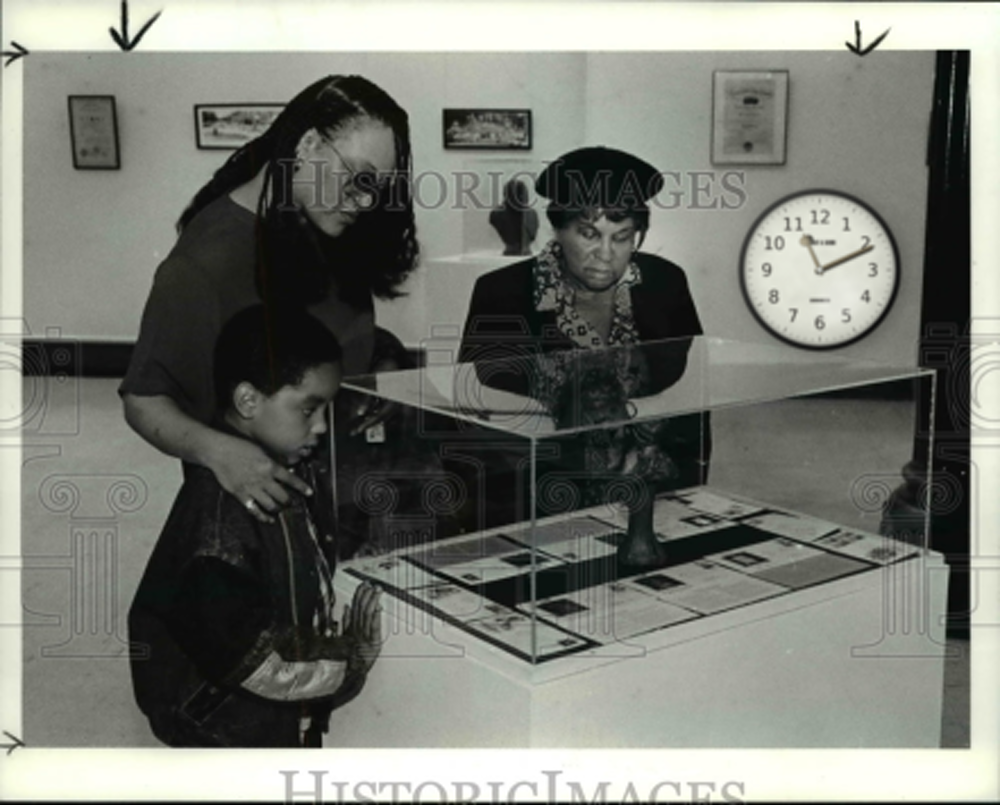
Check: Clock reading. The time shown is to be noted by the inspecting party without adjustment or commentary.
11:11
